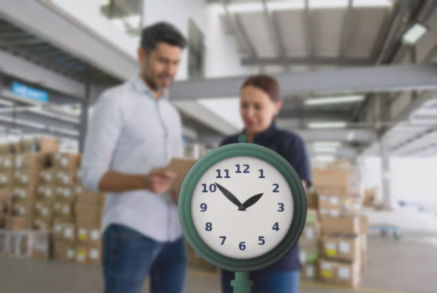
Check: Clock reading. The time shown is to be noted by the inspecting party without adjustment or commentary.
1:52
